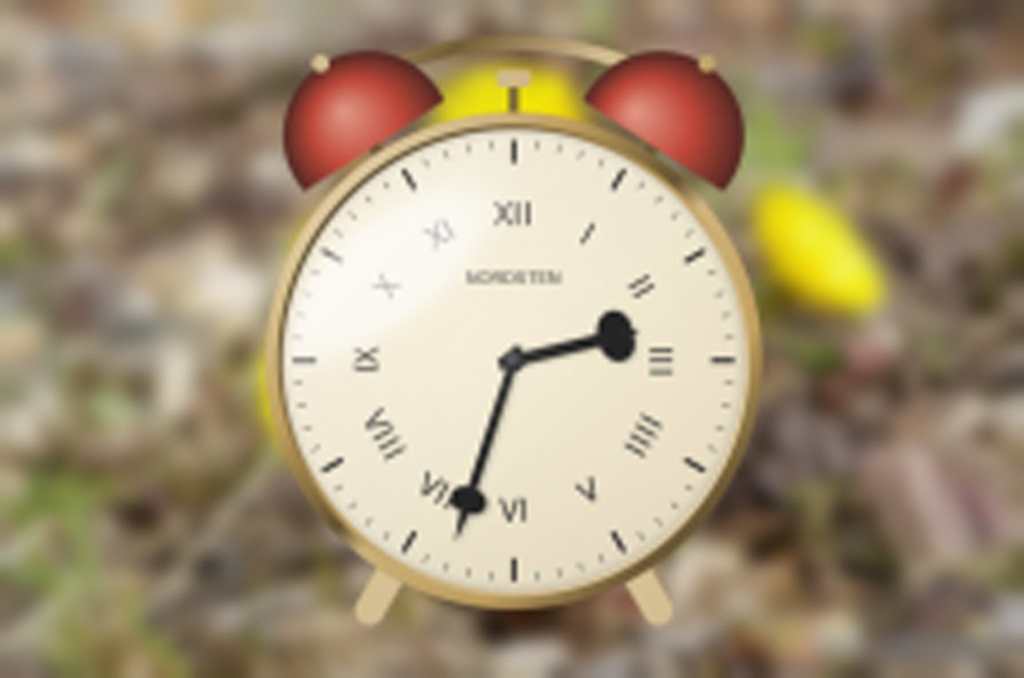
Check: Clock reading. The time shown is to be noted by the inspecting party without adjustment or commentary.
2:33
